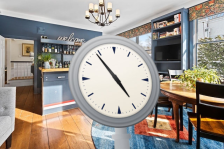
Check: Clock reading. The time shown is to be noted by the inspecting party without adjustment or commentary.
4:54
